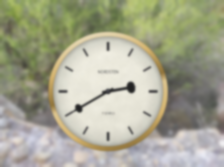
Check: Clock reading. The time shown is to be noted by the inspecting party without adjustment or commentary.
2:40
